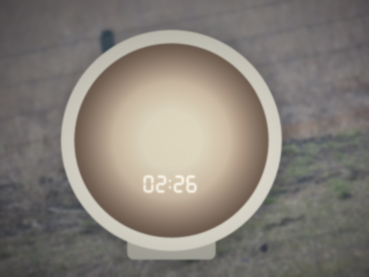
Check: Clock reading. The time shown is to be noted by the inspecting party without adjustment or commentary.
2:26
